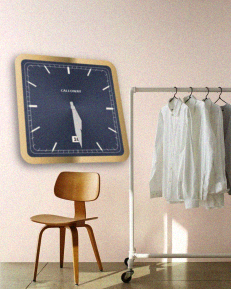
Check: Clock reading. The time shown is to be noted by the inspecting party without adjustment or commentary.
5:29
